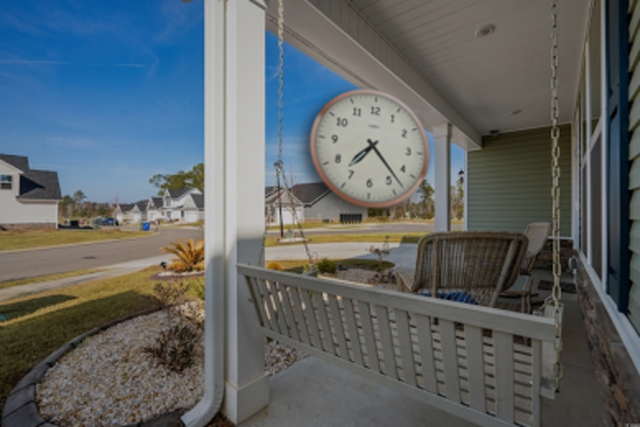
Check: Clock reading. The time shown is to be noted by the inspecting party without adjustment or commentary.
7:23
